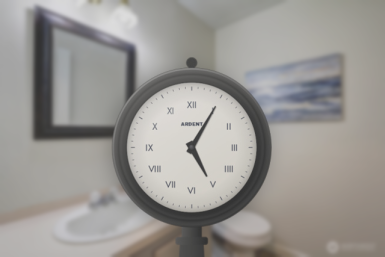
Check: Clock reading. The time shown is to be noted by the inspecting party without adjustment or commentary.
5:05
